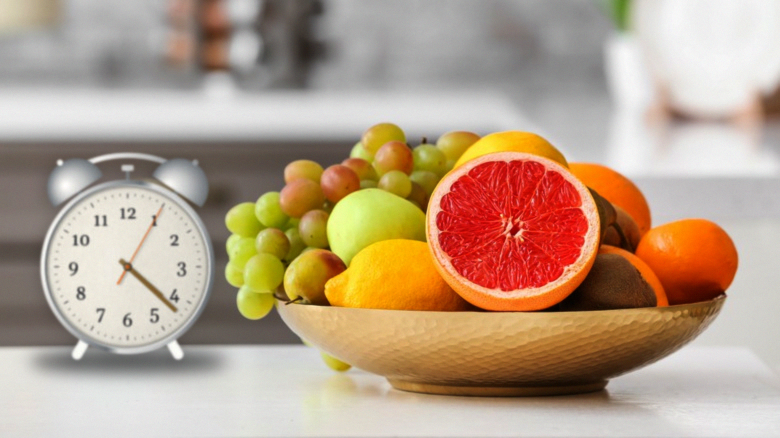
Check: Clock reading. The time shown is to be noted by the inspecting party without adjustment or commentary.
4:22:05
